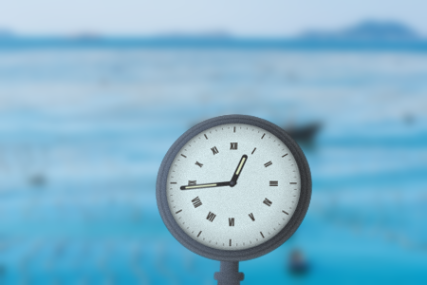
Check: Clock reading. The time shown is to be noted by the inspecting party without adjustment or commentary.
12:44
